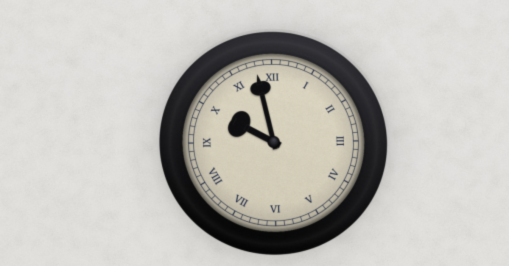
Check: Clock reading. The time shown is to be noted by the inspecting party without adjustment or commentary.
9:58
